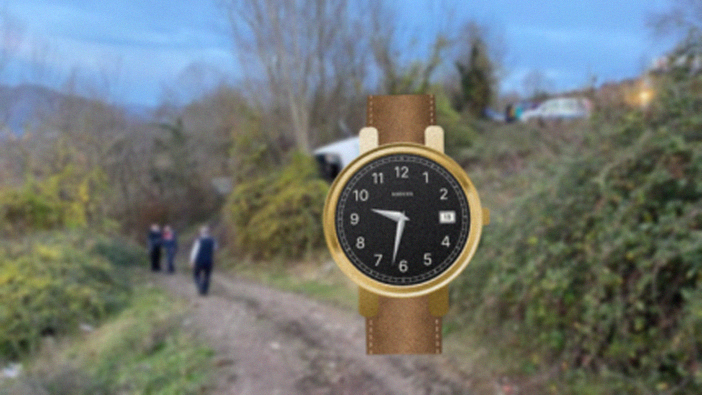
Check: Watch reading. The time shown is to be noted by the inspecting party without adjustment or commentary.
9:32
